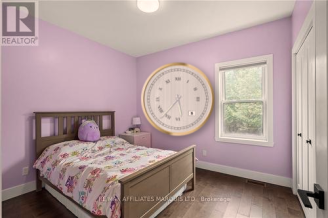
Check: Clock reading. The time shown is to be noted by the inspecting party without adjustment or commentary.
5:37
